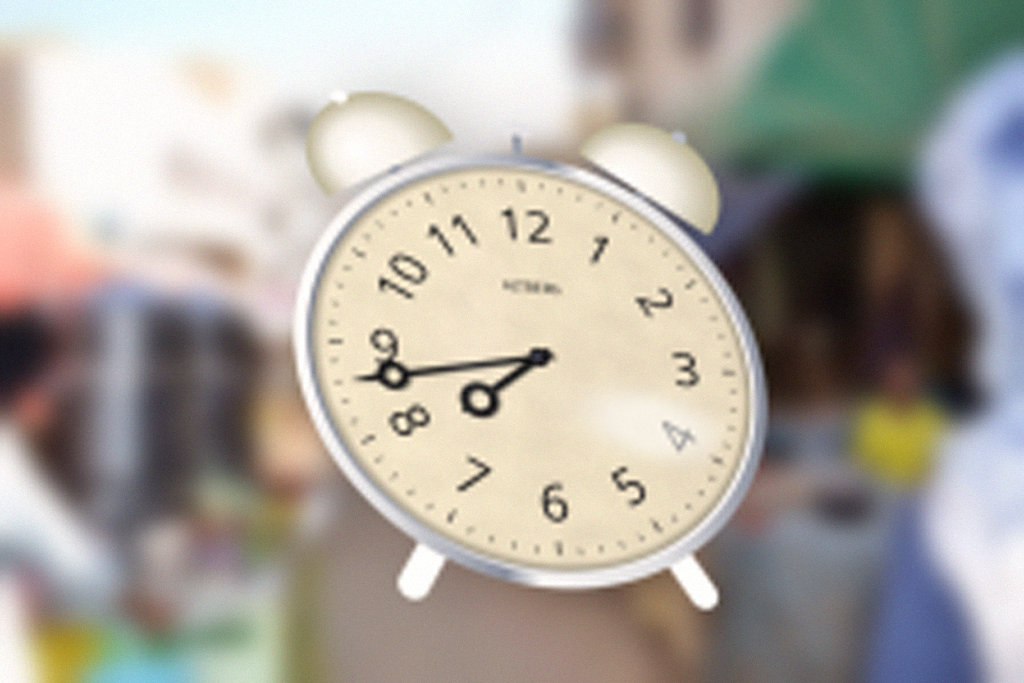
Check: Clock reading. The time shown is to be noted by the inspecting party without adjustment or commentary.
7:43
